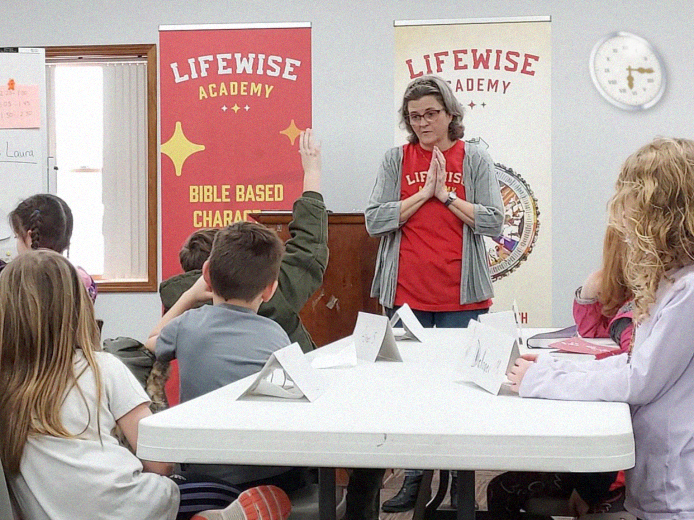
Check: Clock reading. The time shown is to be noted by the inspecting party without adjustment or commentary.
6:16
